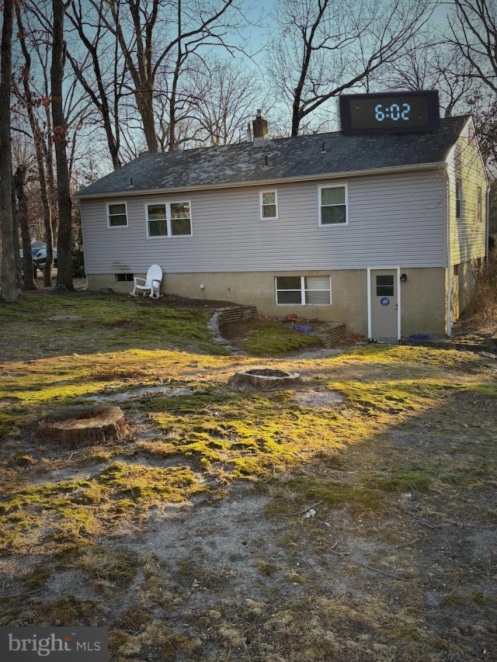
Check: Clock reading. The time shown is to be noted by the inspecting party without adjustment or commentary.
6:02
